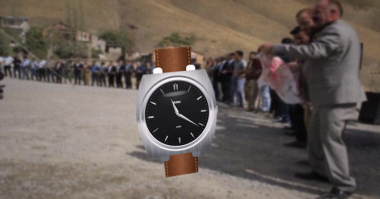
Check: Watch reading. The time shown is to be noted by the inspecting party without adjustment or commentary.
11:21
